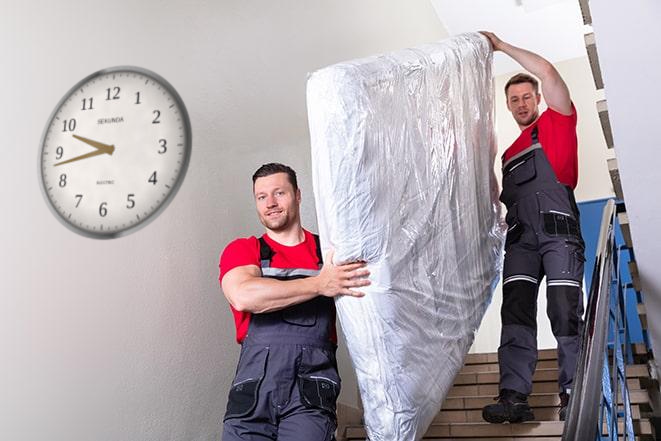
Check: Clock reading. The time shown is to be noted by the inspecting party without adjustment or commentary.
9:43
